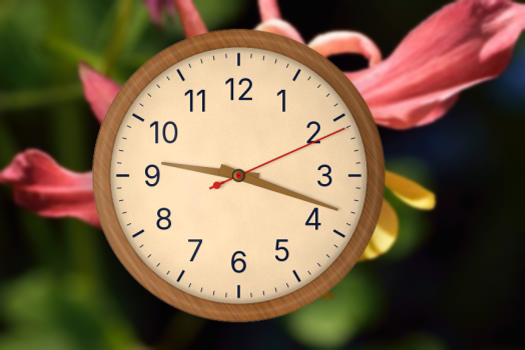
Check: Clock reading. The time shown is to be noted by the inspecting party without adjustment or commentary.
9:18:11
